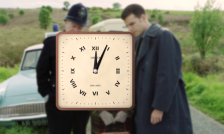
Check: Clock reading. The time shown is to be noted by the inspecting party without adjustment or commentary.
12:04
